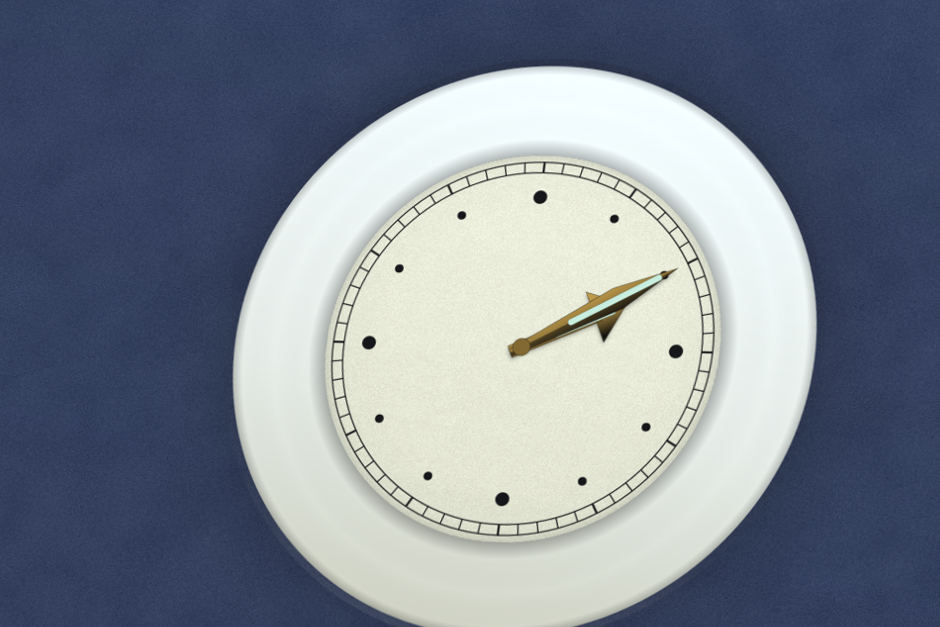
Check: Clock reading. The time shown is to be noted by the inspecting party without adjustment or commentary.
2:10
